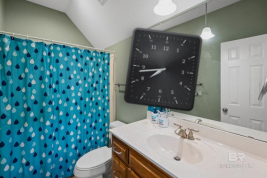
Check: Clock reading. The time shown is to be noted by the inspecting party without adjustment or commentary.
7:43
